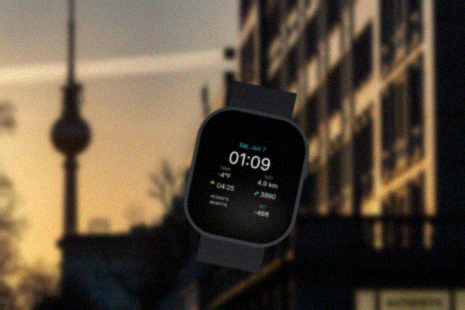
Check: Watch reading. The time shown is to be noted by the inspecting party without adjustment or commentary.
1:09
